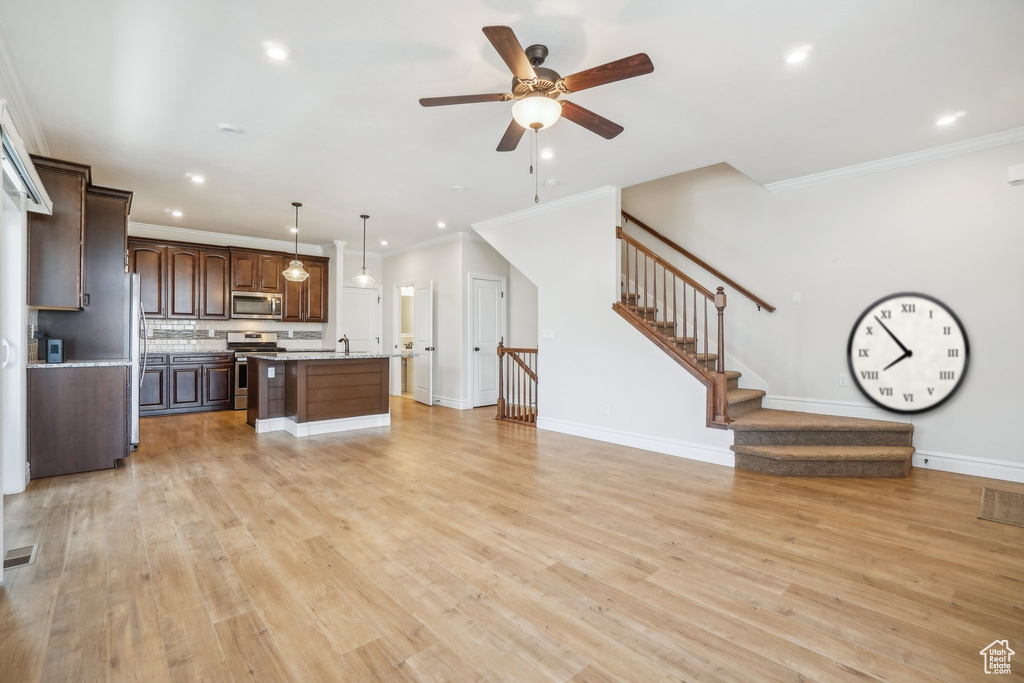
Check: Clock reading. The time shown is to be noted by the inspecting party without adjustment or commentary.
7:53
